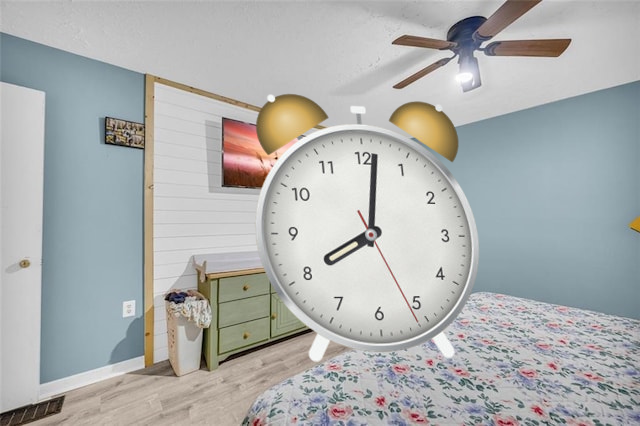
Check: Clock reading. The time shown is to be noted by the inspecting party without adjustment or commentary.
8:01:26
